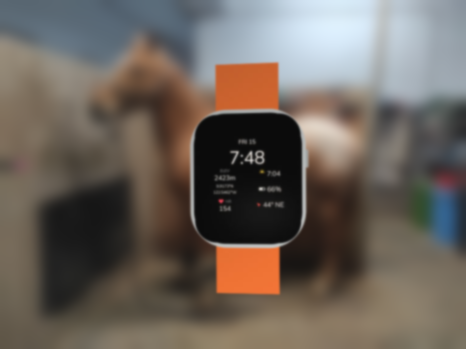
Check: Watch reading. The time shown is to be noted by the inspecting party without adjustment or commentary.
7:48
